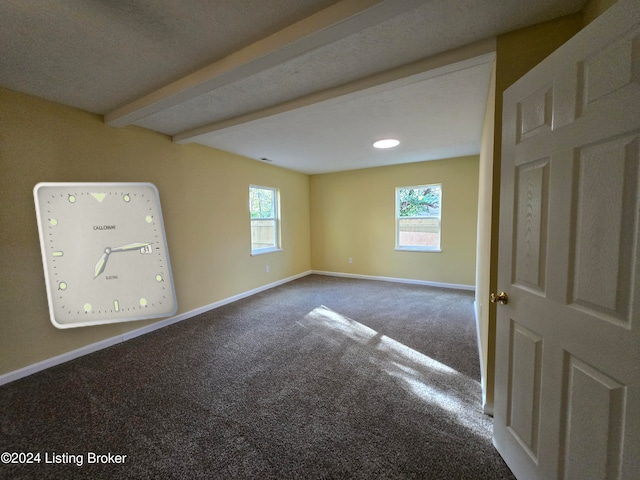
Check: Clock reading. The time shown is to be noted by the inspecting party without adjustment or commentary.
7:14
